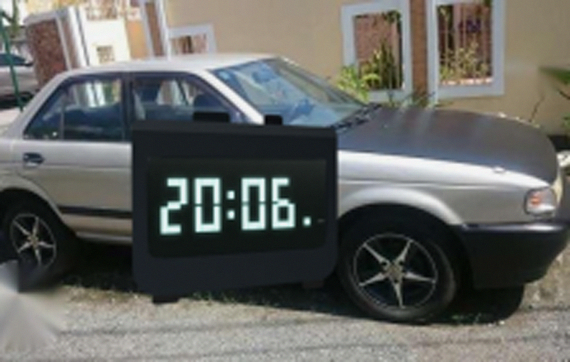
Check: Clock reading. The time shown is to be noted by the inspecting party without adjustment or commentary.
20:06
